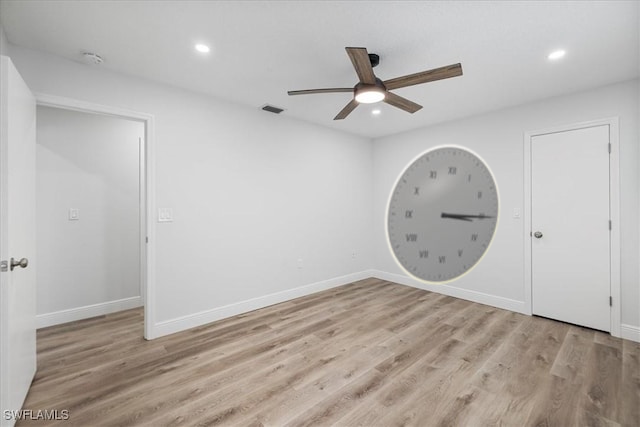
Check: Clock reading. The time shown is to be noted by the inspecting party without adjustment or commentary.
3:15
